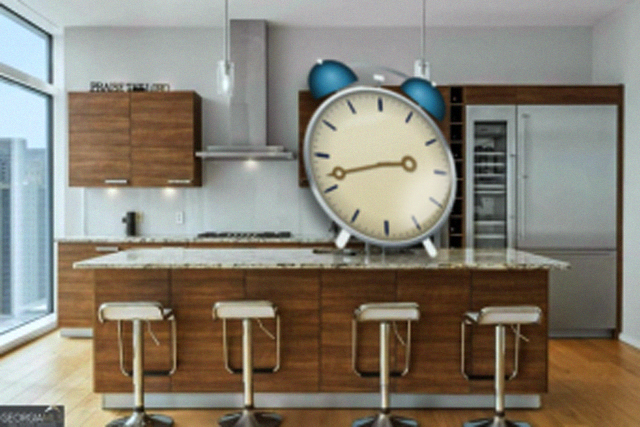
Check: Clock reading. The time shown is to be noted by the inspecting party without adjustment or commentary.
2:42
